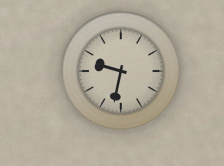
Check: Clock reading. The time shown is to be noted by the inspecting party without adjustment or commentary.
9:32
